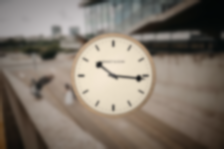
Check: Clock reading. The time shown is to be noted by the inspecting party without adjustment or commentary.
10:16
